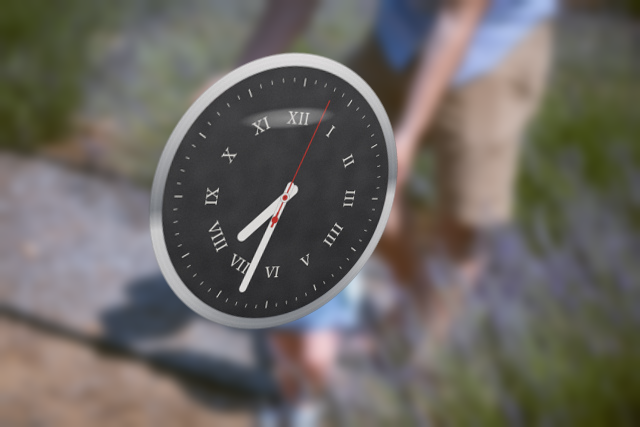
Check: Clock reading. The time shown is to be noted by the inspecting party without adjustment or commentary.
7:33:03
